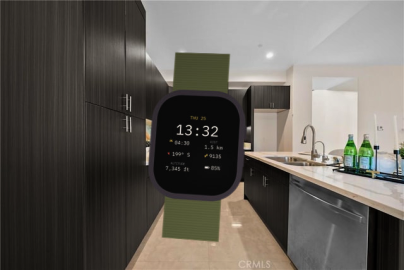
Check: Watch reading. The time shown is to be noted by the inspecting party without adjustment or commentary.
13:32
